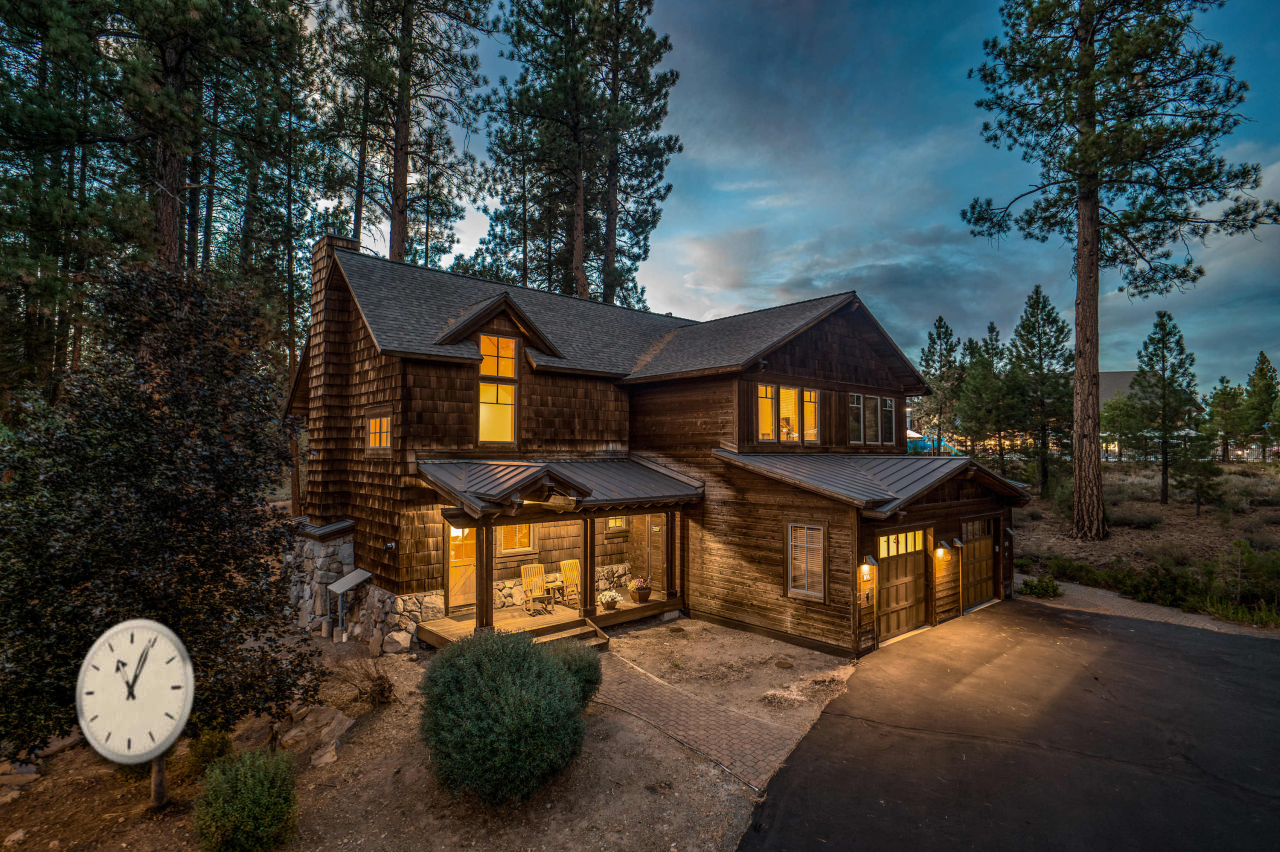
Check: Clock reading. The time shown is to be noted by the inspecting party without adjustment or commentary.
11:04
